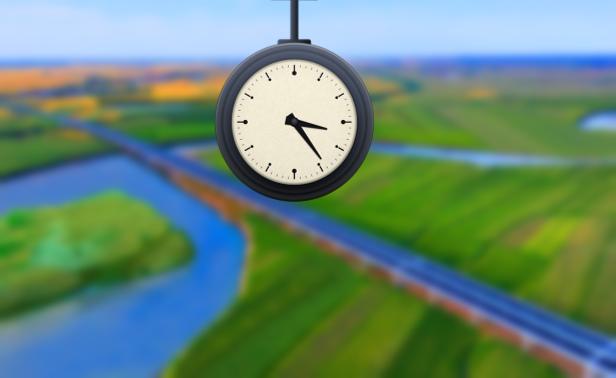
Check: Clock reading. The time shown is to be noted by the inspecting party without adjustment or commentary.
3:24
